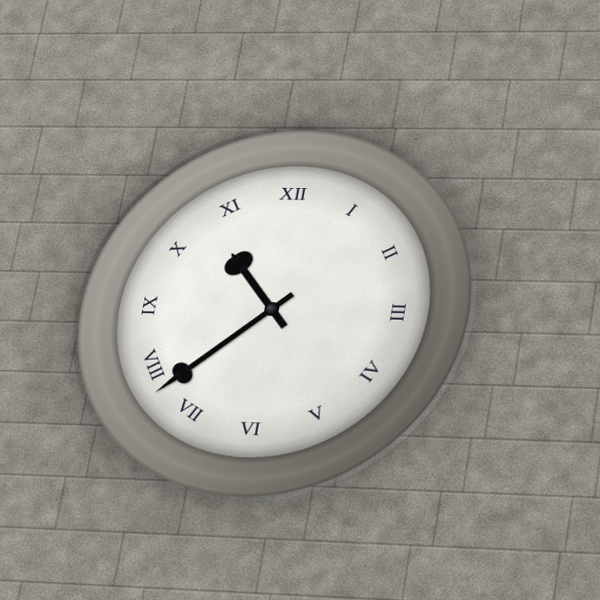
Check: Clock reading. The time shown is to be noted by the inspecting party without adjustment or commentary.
10:38
